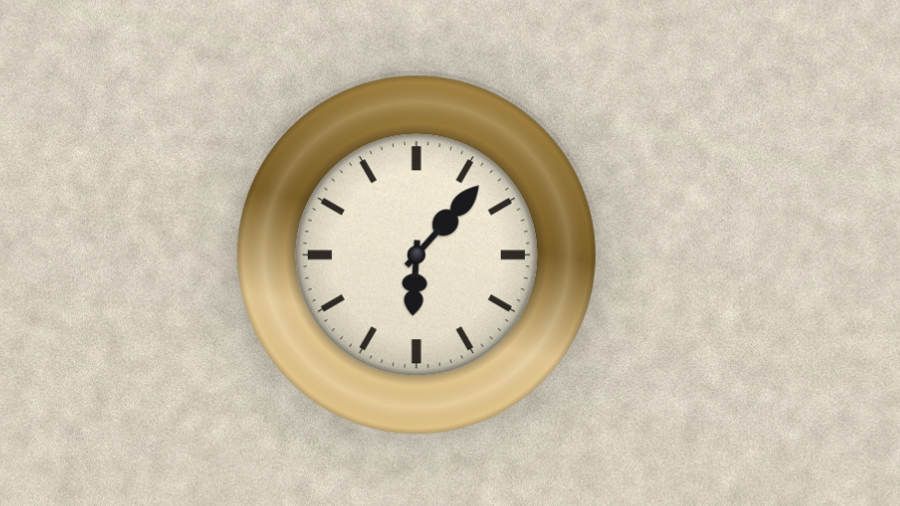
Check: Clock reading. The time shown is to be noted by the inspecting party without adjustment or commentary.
6:07
